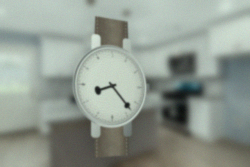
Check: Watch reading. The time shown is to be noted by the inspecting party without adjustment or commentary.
8:23
